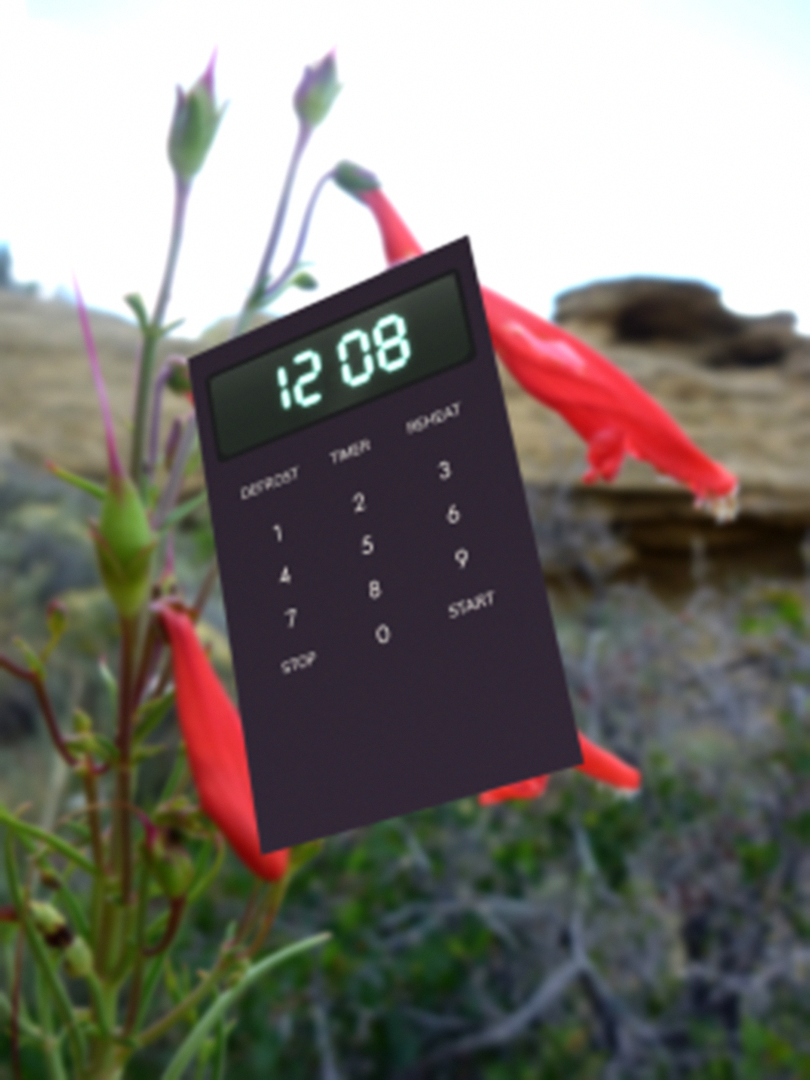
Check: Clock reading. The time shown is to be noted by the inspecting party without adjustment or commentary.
12:08
